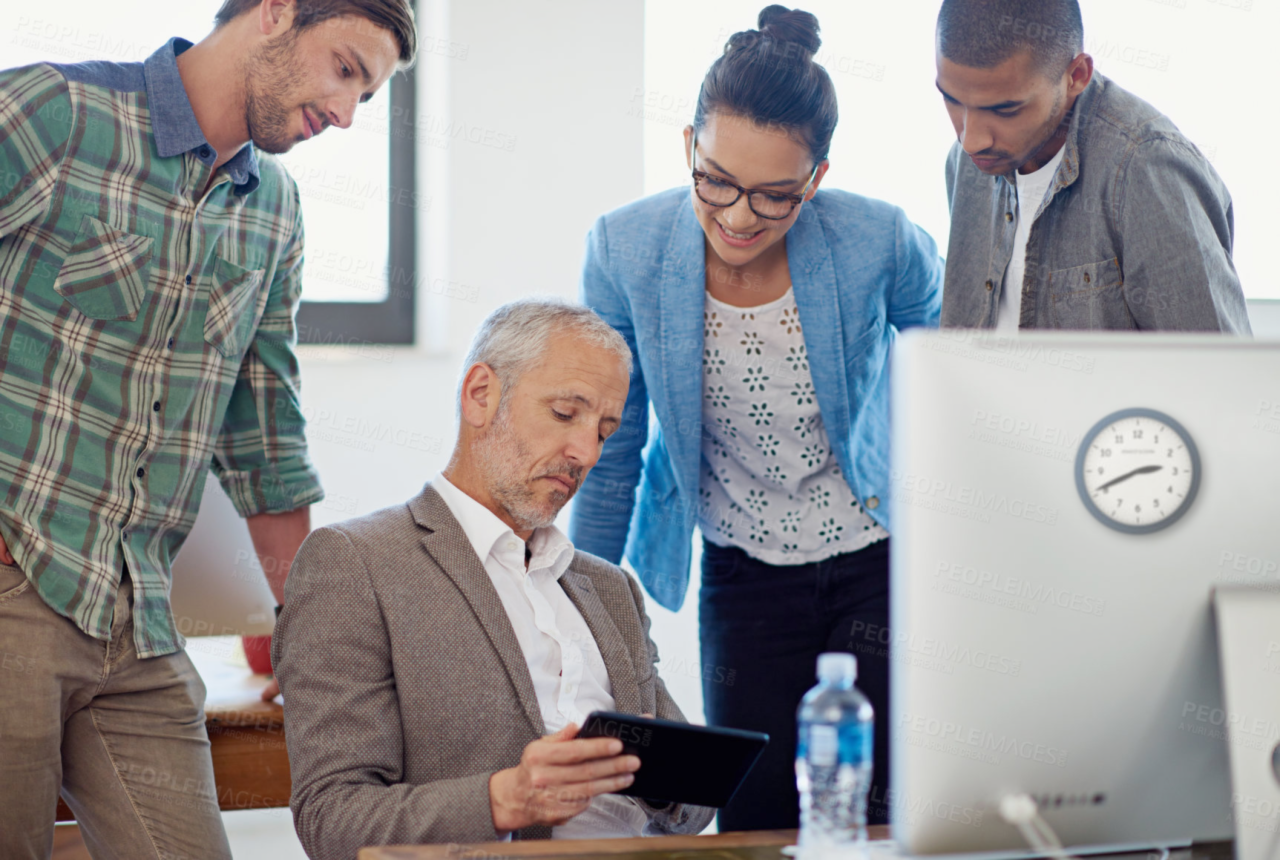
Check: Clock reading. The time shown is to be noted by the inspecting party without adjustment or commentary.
2:41
